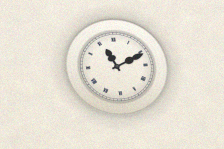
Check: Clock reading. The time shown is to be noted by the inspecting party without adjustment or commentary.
11:11
